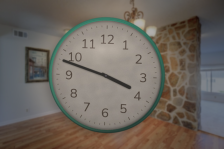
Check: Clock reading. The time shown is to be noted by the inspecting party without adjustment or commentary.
3:48
